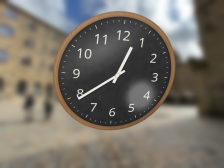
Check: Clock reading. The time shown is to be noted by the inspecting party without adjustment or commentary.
12:39
